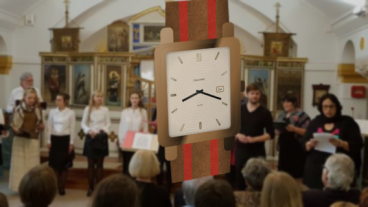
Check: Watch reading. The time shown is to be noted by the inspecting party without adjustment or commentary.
8:19
